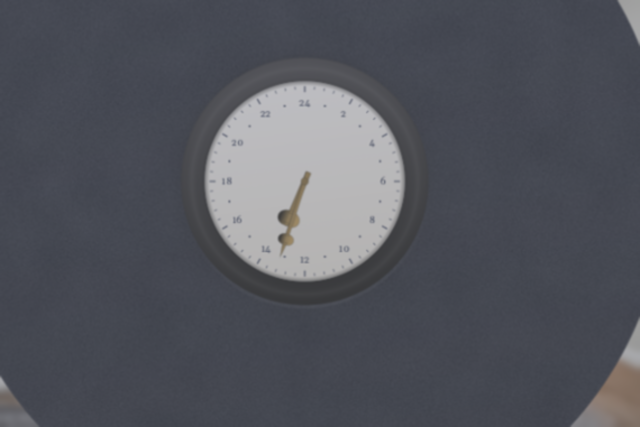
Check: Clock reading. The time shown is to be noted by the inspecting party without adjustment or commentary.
13:33
